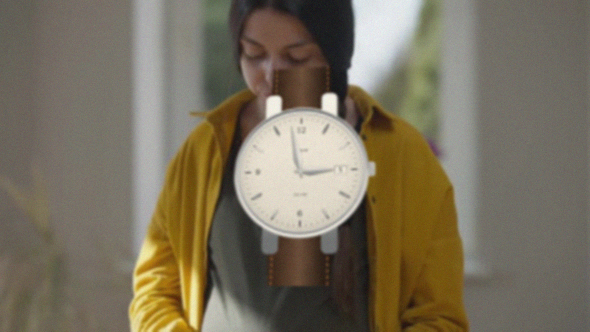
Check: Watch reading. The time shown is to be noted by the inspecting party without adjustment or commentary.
2:58
